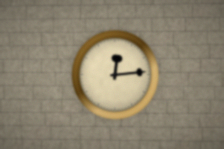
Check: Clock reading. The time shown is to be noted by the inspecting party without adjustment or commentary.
12:14
